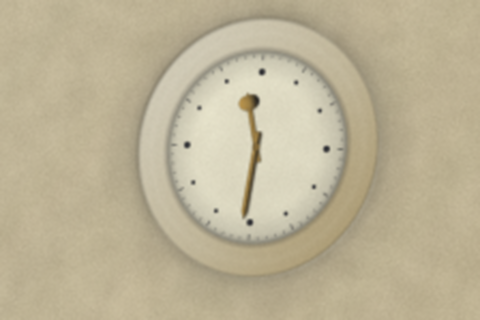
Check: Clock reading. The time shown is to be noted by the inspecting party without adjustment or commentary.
11:31
